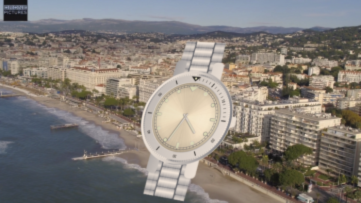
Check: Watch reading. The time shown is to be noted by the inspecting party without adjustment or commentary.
4:34
